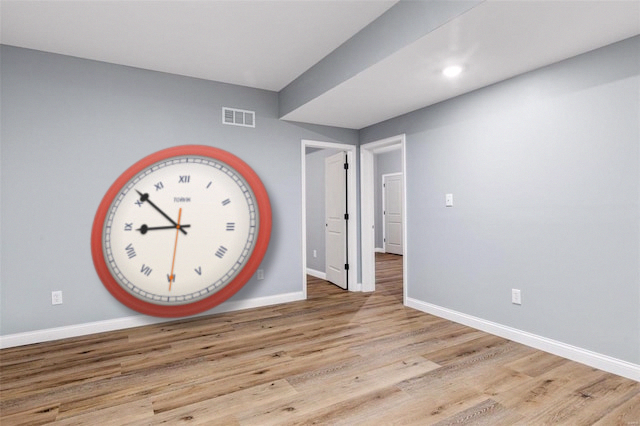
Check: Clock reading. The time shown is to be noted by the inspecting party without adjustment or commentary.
8:51:30
